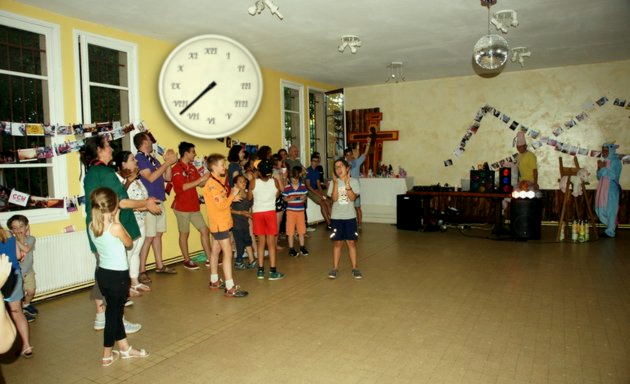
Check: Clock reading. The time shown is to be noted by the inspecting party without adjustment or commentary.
7:38
